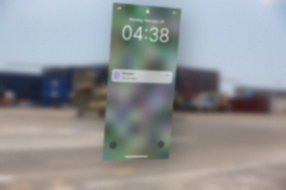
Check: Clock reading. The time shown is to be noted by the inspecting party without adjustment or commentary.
4:38
